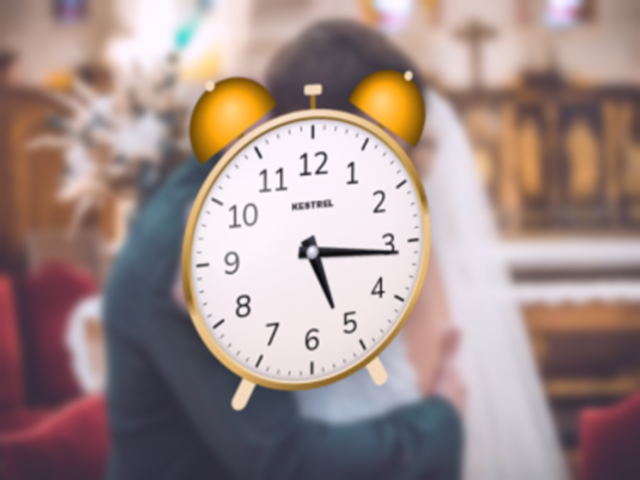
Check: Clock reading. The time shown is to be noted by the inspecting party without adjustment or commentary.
5:16
